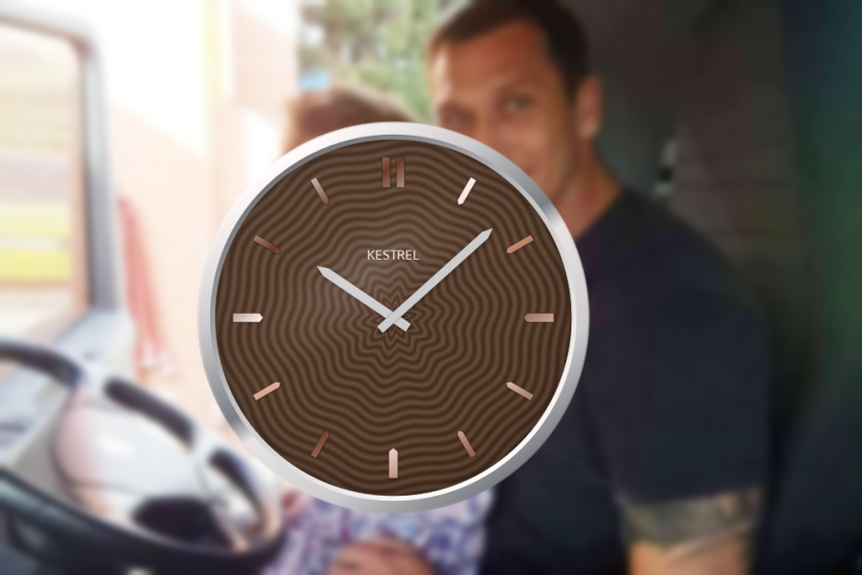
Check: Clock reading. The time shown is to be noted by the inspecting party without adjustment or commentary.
10:08
